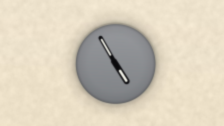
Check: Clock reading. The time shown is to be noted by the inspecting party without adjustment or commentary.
4:55
